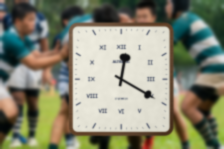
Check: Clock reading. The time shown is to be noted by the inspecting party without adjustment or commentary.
12:20
